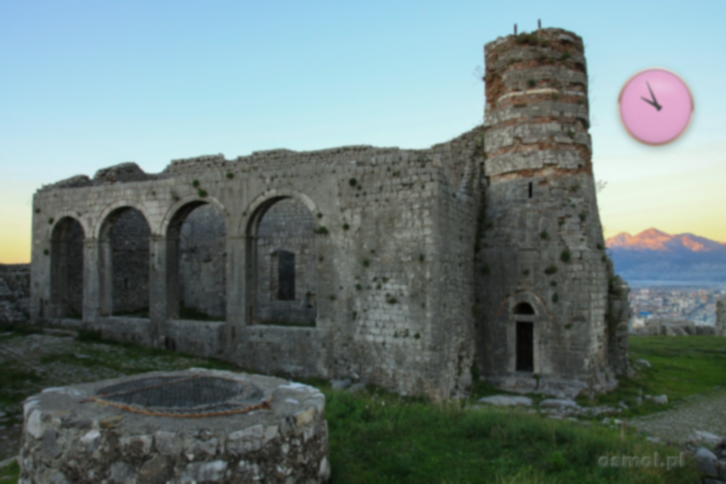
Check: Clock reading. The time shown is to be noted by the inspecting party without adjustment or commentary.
9:56
